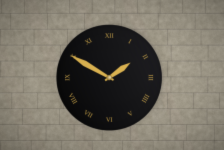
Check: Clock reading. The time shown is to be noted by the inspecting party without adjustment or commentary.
1:50
